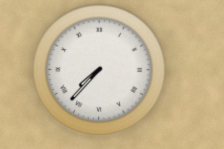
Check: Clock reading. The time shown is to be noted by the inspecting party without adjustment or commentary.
7:37
